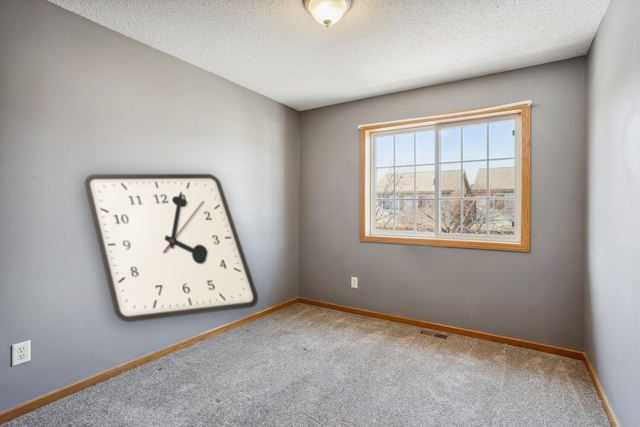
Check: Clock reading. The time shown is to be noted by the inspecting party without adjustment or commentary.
4:04:08
